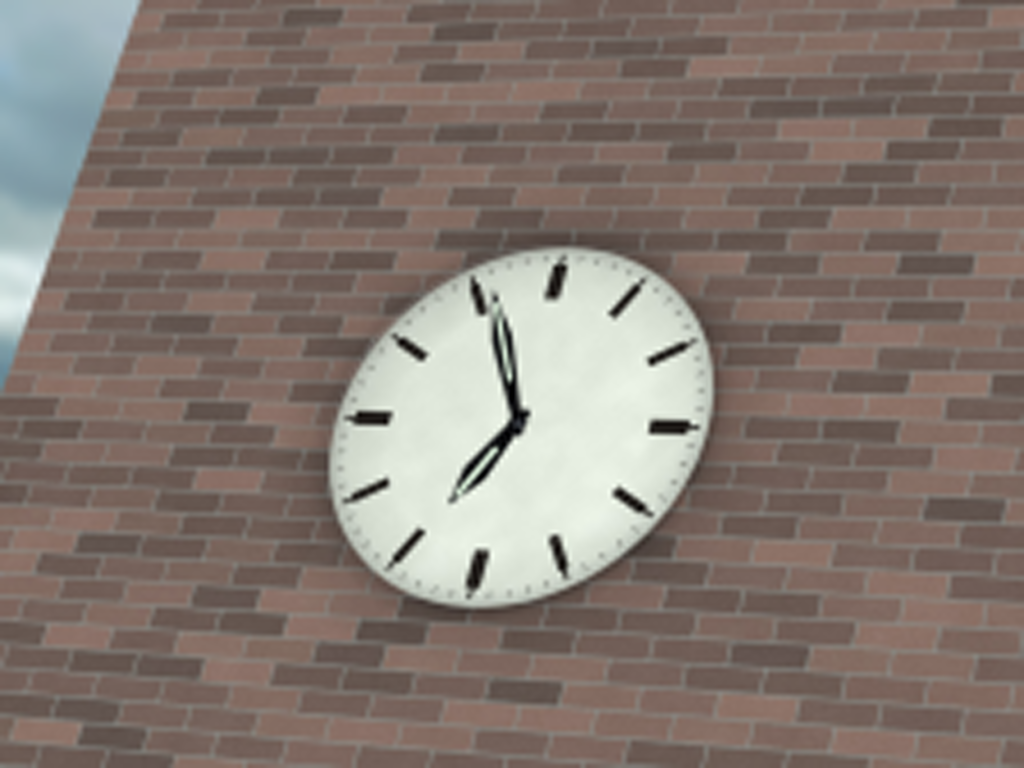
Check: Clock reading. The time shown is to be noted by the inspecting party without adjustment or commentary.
6:56
